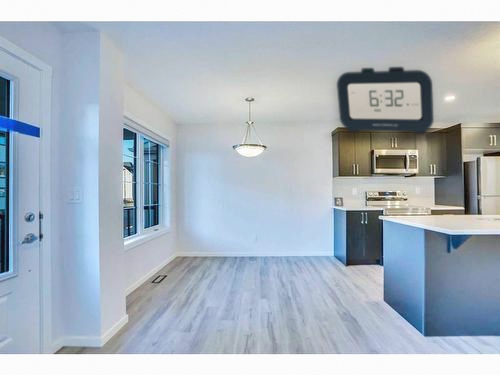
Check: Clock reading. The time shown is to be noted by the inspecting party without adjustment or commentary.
6:32
